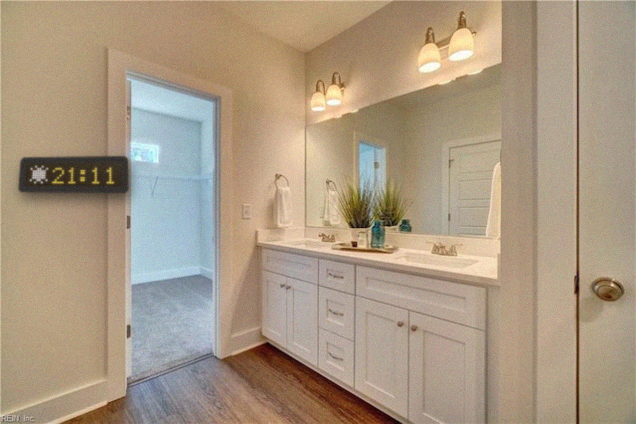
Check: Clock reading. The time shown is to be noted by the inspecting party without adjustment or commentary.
21:11
